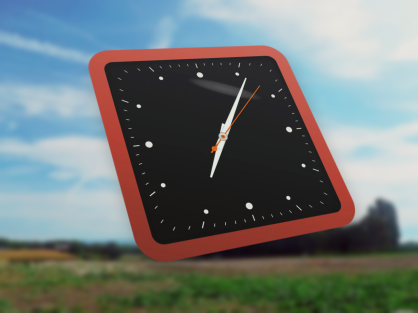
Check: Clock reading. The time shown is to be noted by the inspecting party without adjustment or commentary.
7:06:08
